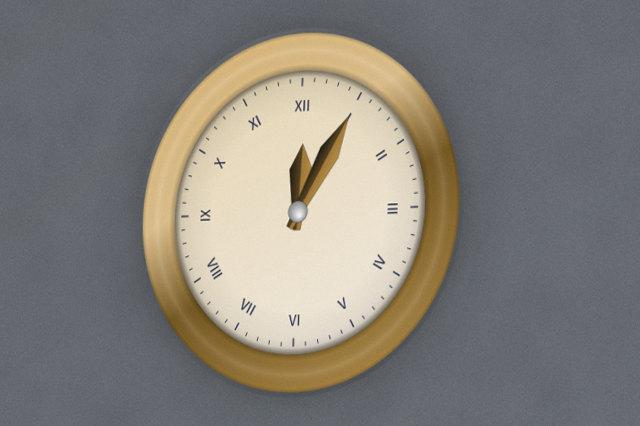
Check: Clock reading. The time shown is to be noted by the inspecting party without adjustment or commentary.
12:05
